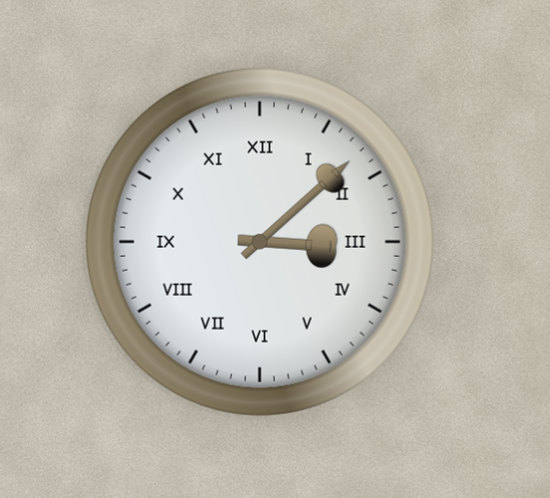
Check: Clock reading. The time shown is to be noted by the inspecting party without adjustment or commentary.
3:08
